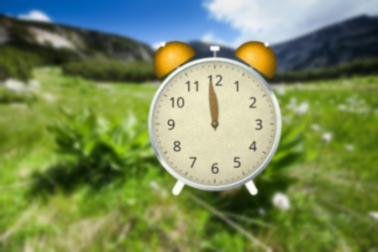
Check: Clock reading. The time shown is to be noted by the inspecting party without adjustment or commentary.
11:59
